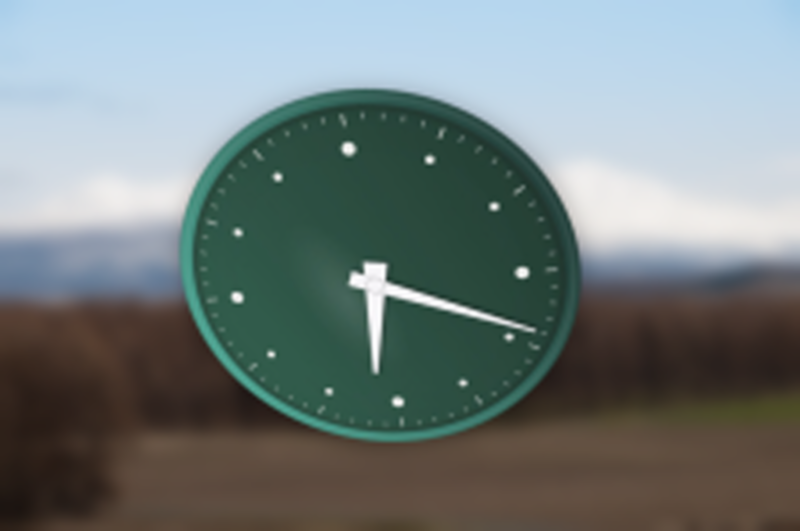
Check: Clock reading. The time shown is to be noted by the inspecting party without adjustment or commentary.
6:19
